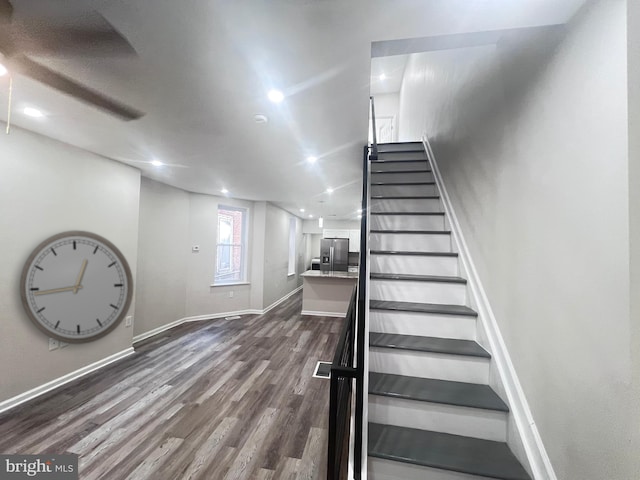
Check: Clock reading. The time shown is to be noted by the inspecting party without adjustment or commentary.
12:44
